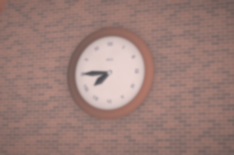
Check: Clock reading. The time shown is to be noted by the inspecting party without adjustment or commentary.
7:45
